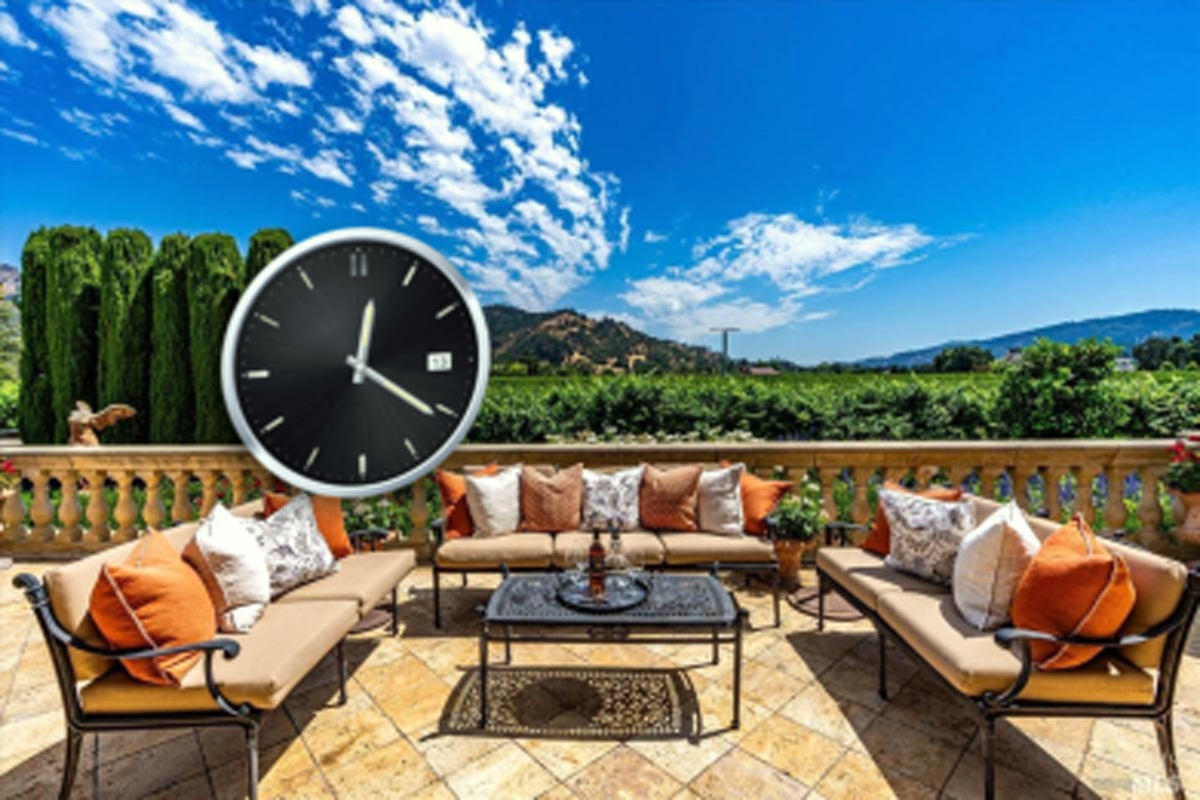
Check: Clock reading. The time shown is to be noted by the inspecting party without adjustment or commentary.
12:21
